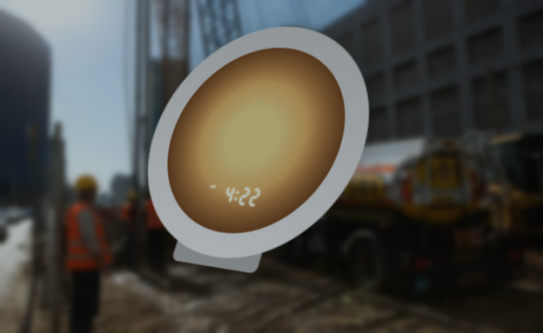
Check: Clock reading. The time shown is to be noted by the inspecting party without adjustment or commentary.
4:22
